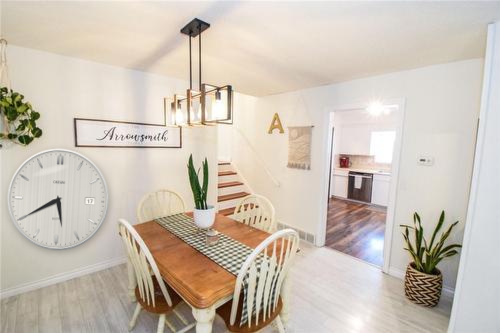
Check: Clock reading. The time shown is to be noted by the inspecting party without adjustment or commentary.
5:40
